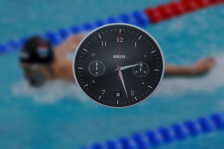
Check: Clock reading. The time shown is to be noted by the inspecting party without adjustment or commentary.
2:27
